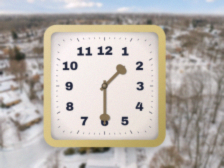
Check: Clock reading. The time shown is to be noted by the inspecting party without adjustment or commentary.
1:30
